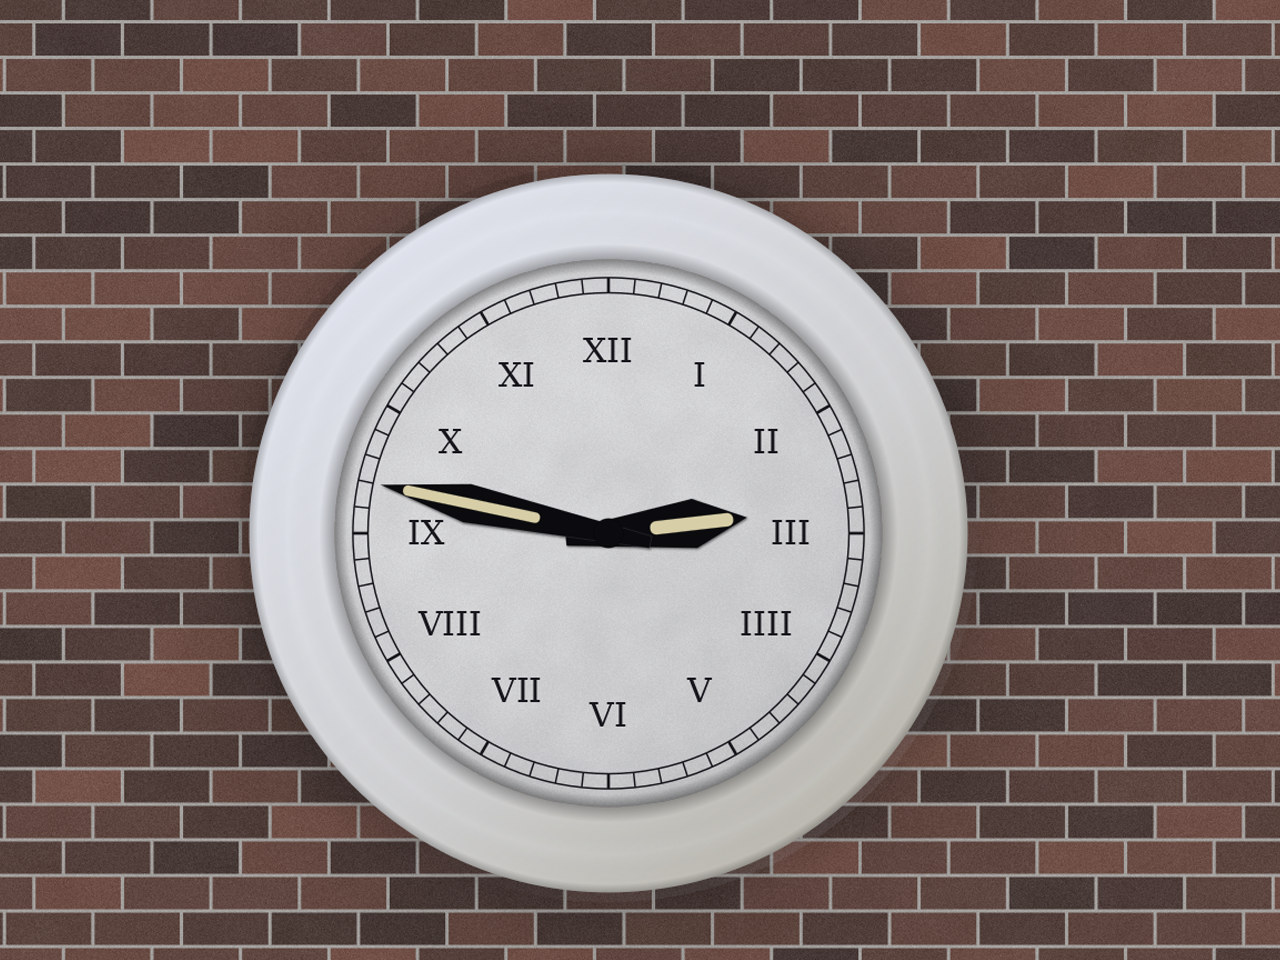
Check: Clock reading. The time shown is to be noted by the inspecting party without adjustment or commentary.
2:47
